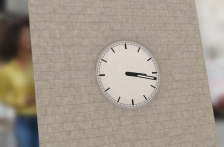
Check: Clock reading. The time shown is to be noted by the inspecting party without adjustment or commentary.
3:17
